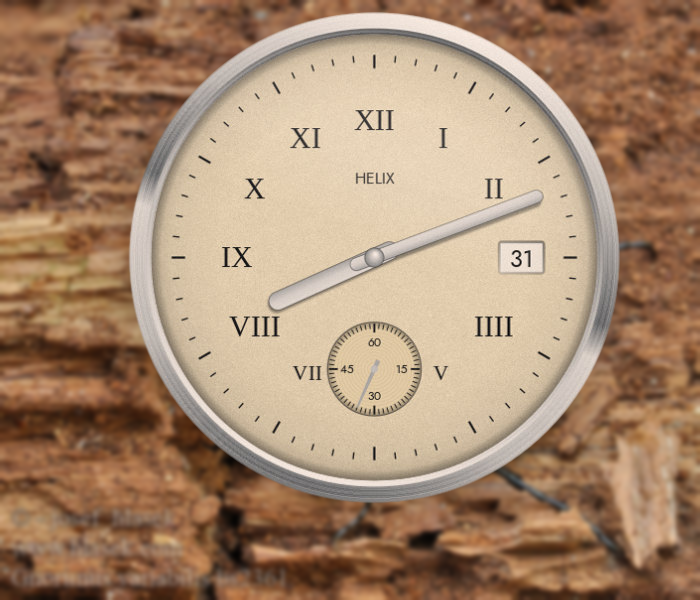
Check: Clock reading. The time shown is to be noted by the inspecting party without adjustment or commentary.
8:11:34
